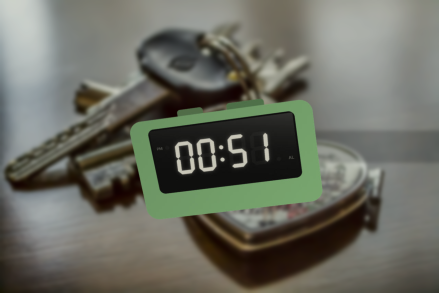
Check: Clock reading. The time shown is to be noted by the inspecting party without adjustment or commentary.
0:51
